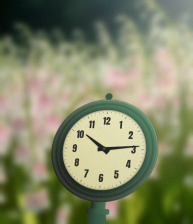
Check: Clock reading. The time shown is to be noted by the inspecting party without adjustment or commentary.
10:14
